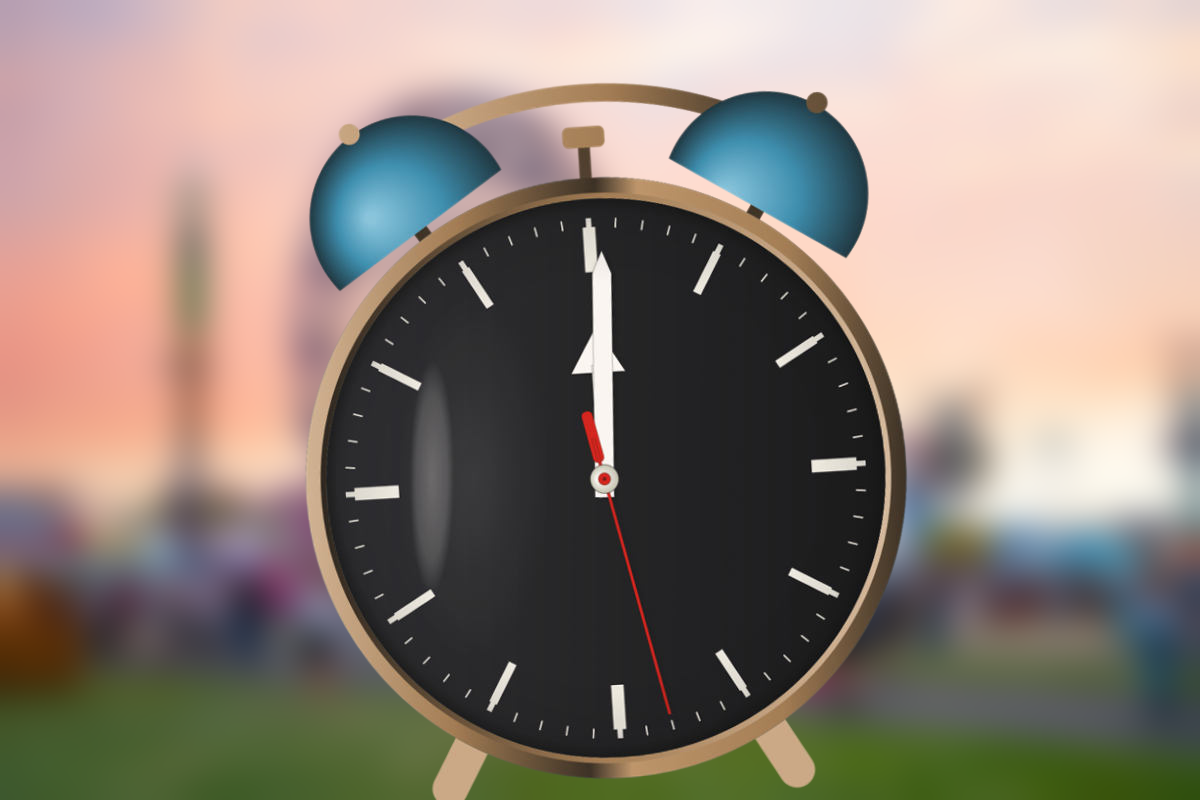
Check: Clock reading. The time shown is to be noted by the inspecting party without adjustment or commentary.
12:00:28
